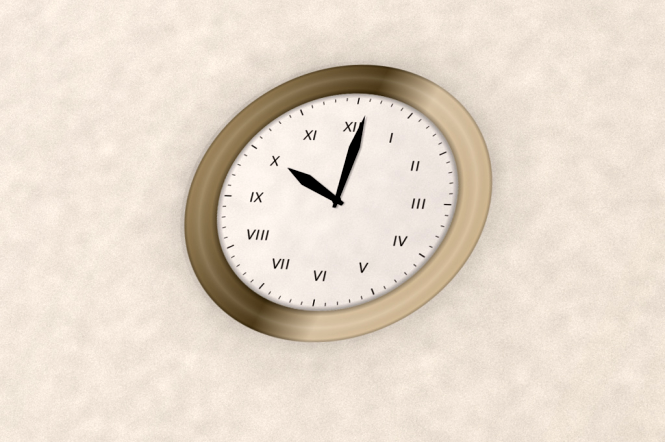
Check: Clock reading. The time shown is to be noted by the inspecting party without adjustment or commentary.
10:01
